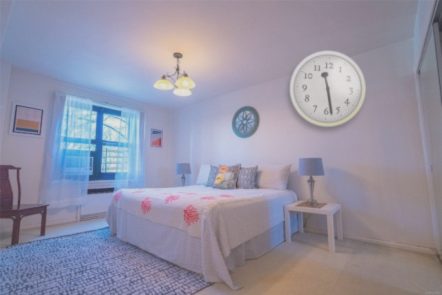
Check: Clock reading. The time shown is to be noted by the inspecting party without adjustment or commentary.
11:28
